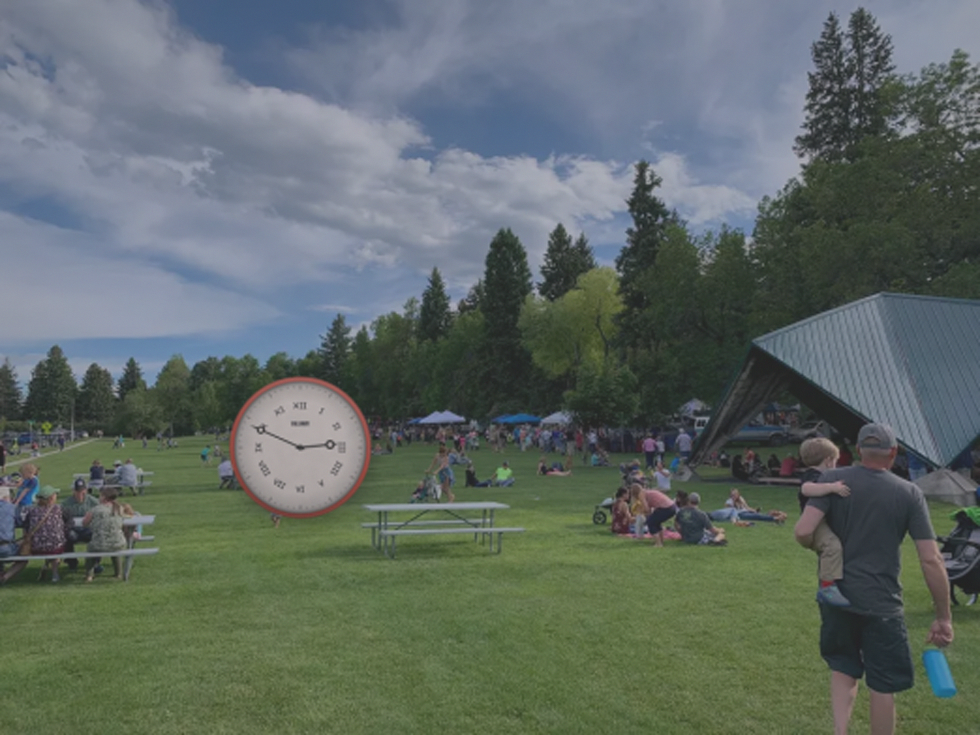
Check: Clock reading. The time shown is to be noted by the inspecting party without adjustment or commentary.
2:49
